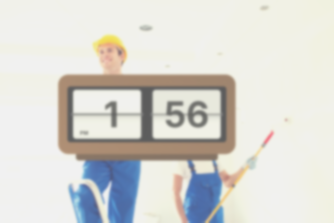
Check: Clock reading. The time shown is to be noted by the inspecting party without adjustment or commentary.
1:56
